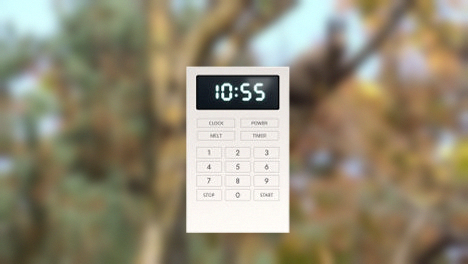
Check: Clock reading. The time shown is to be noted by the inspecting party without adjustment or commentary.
10:55
